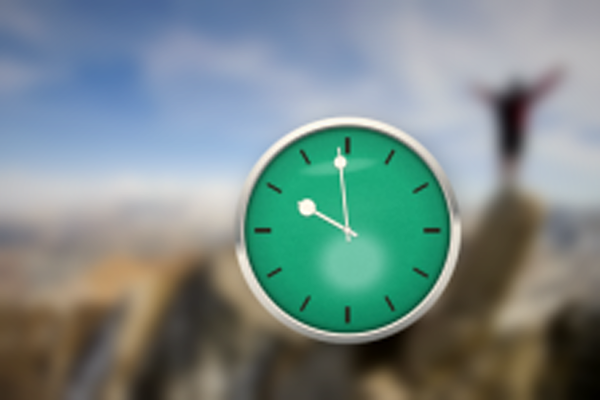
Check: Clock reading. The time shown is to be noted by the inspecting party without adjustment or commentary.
9:59
